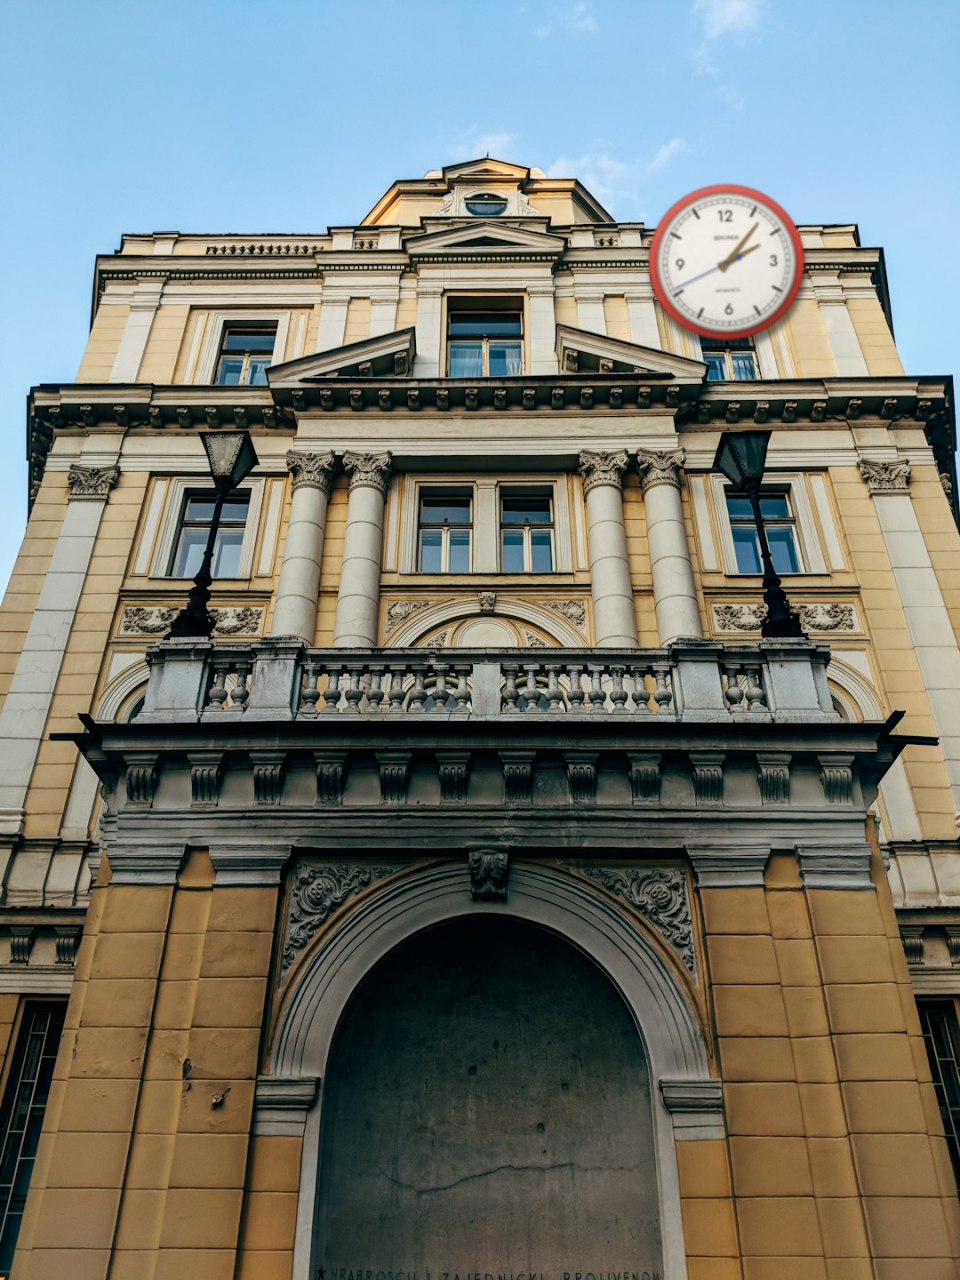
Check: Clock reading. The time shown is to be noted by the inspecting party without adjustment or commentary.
2:06:41
